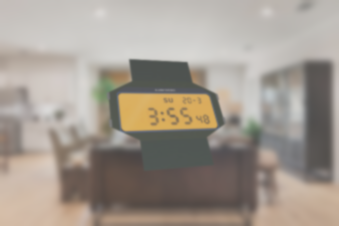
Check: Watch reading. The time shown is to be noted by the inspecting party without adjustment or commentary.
3:55
